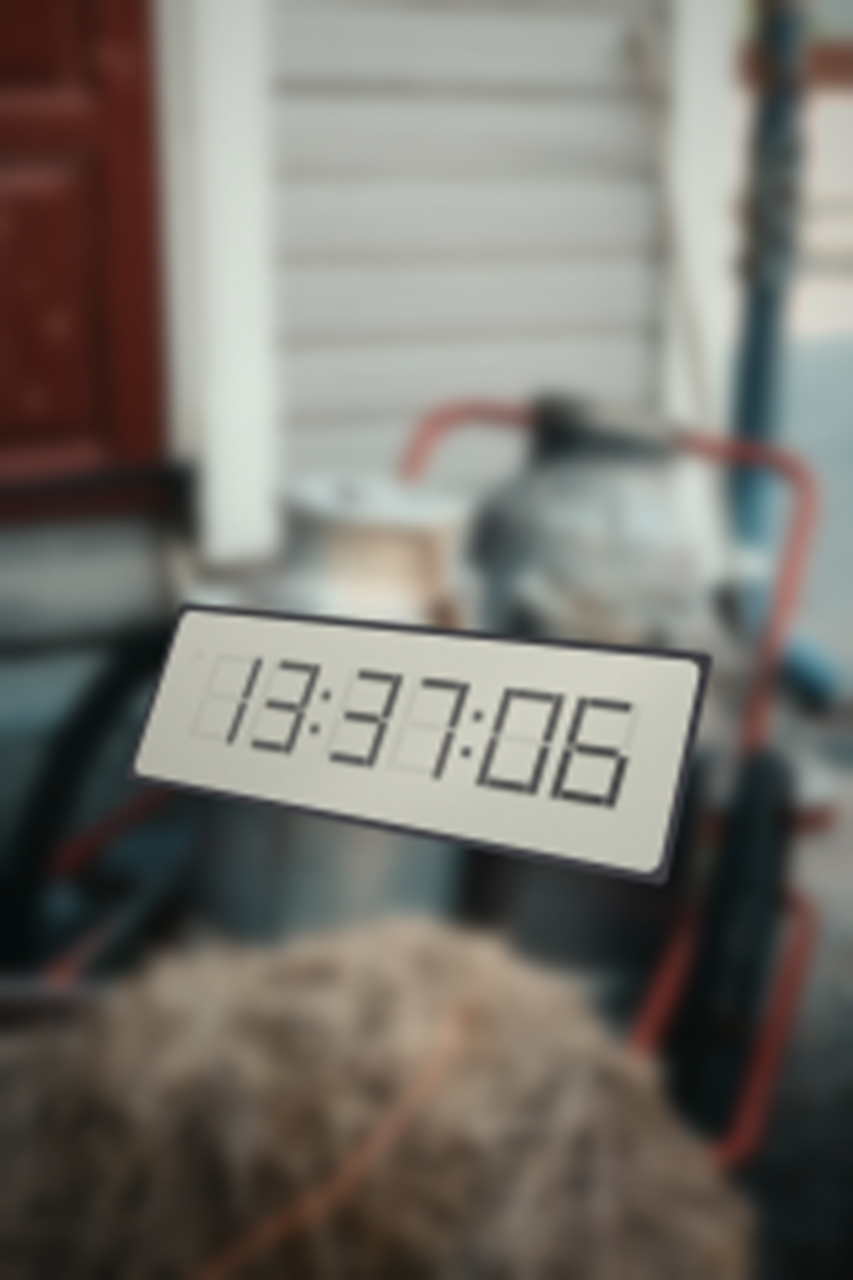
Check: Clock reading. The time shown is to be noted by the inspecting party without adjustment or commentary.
13:37:06
